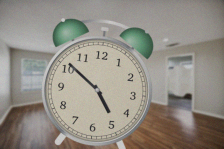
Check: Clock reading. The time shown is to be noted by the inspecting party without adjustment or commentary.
4:51
